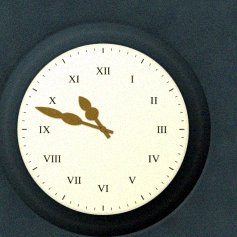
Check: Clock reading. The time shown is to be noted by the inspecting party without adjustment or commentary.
10:48
